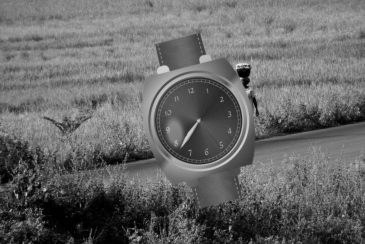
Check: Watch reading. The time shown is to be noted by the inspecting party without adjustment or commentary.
7:38
